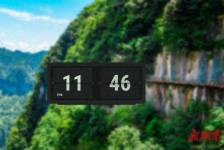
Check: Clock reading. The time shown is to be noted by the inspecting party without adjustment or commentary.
11:46
